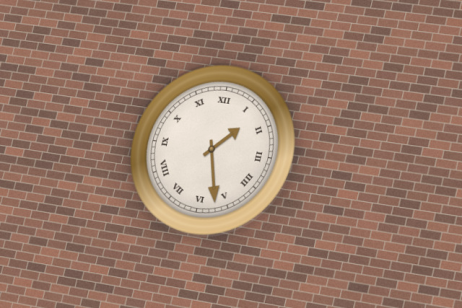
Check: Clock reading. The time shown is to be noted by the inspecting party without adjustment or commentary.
1:27
